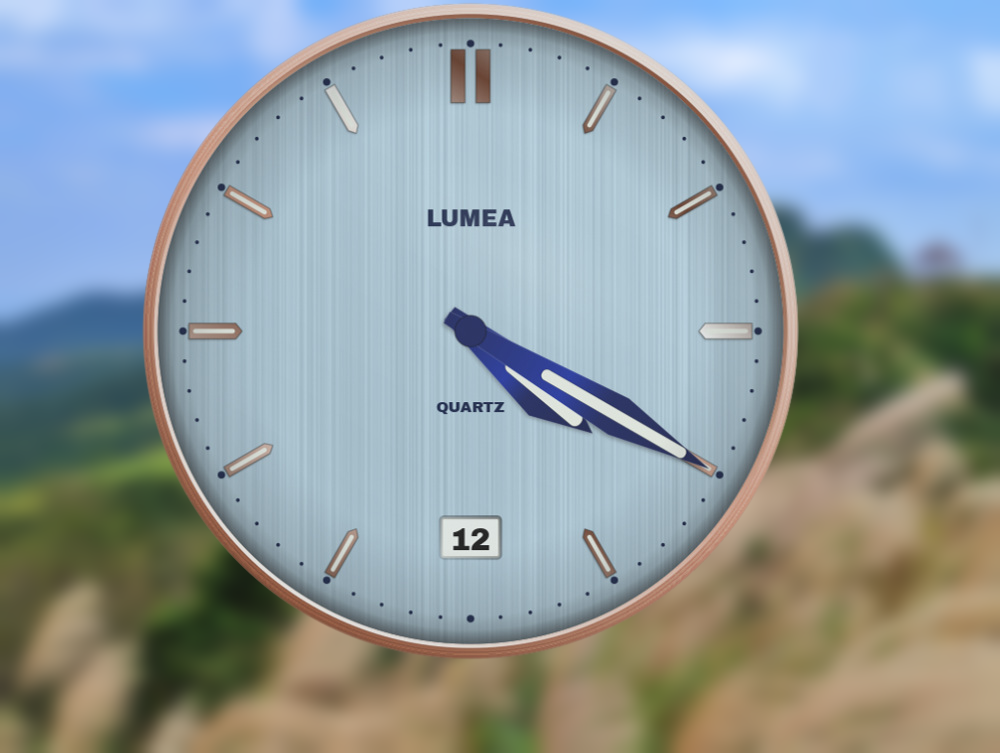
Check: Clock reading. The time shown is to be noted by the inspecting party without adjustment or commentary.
4:20
